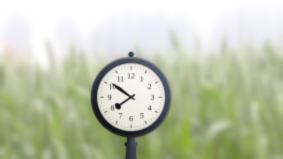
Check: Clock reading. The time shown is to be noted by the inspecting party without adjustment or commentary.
7:51
